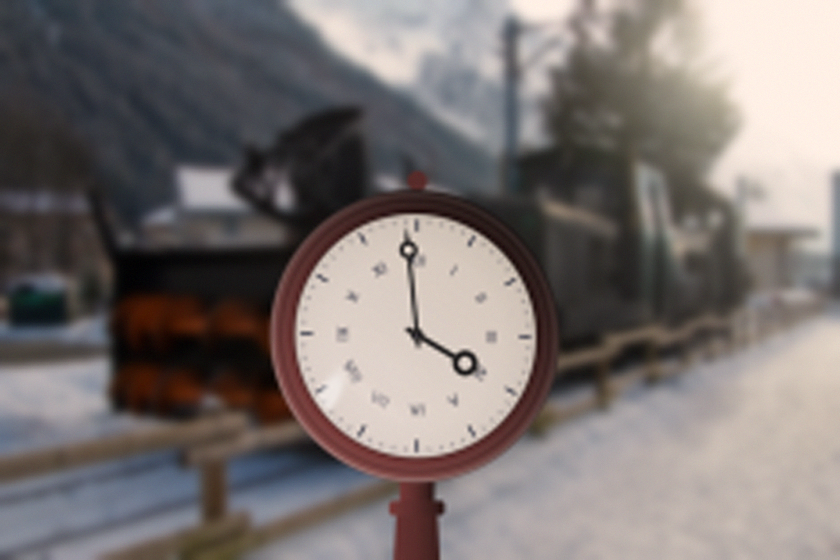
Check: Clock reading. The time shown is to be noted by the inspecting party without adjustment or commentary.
3:59
